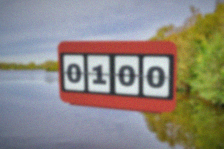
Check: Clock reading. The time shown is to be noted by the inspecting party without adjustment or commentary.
1:00
